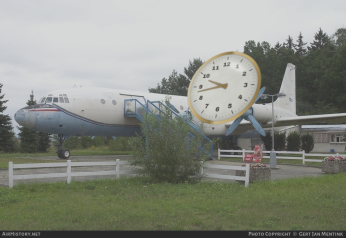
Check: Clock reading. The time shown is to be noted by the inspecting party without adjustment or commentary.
9:43
